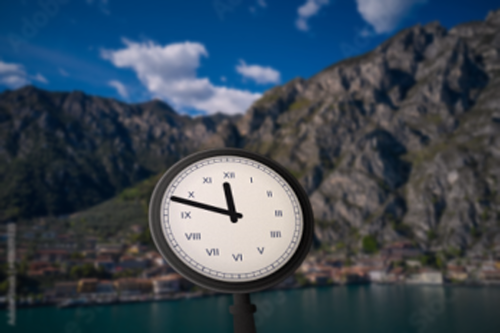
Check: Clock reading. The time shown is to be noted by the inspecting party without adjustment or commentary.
11:48
